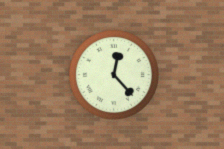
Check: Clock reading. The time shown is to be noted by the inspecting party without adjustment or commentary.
12:23
